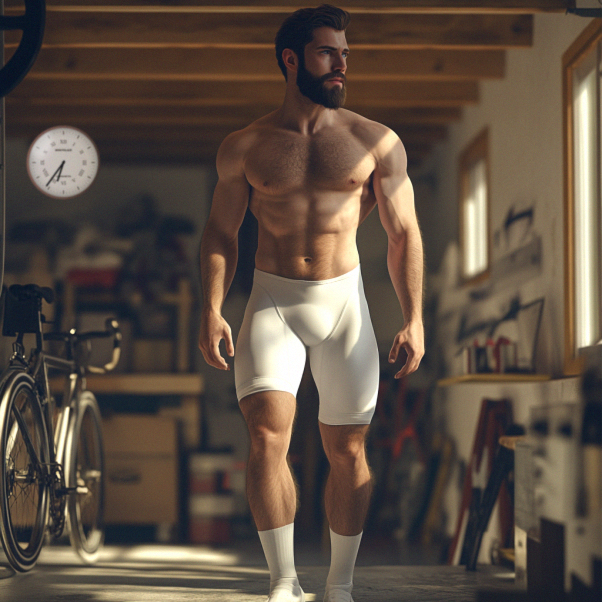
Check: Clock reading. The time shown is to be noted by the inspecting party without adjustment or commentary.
6:36
